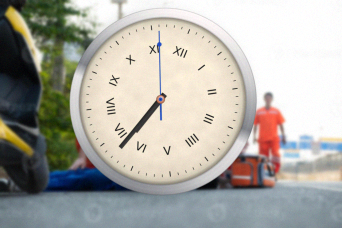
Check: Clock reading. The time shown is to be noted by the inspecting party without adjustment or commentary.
6:32:56
